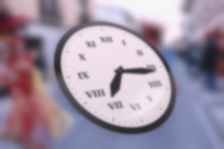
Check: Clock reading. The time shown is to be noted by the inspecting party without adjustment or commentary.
7:16
